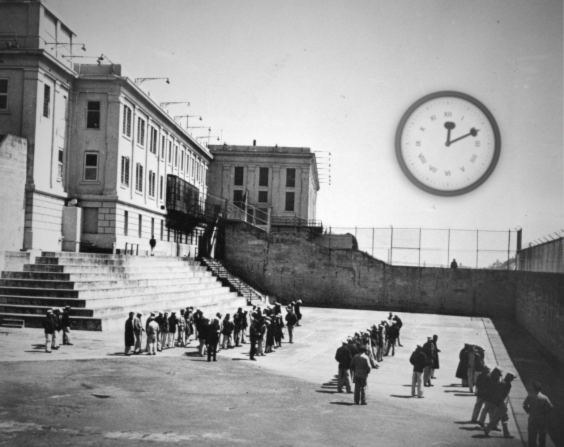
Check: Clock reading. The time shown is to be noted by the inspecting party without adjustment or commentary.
12:11
